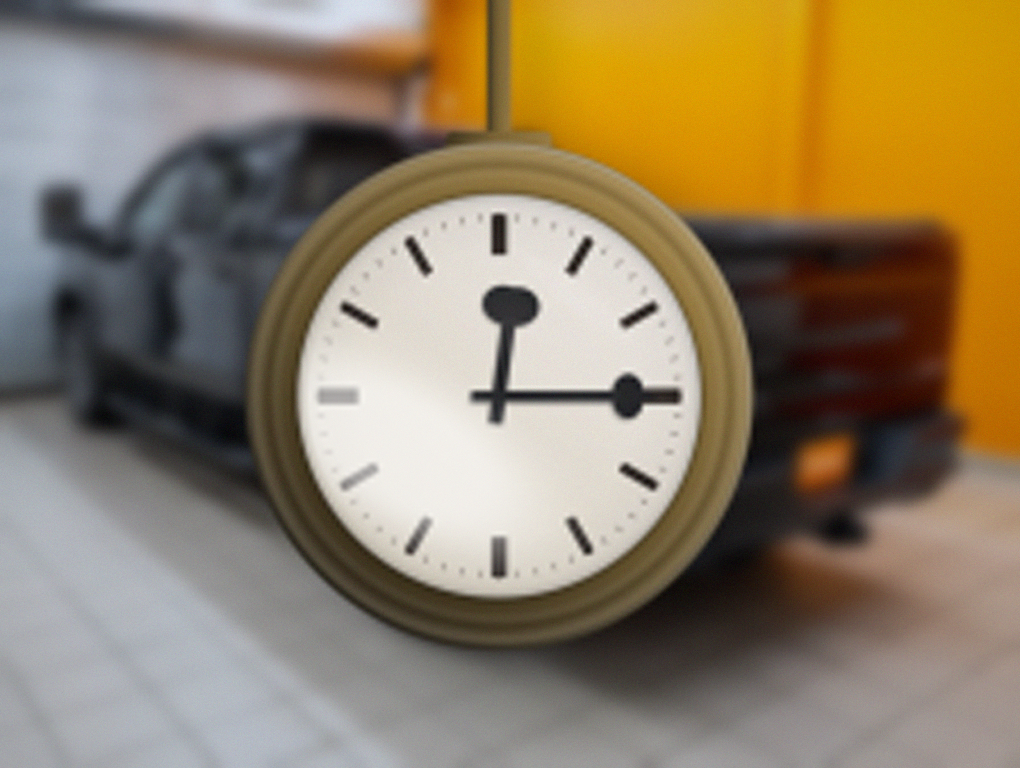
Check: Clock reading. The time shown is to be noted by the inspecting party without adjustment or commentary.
12:15
